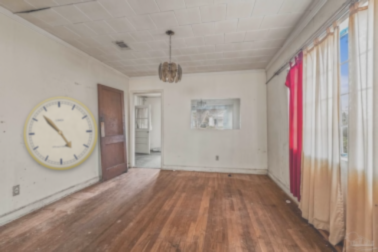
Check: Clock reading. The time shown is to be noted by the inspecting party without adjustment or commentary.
4:53
